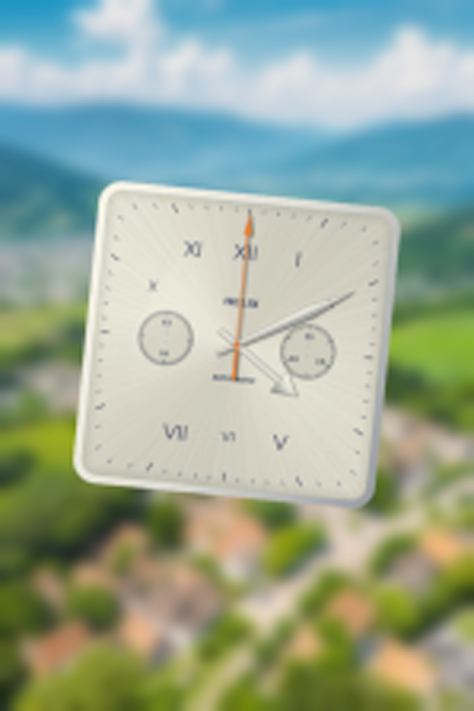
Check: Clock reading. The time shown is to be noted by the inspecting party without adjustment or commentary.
4:10
